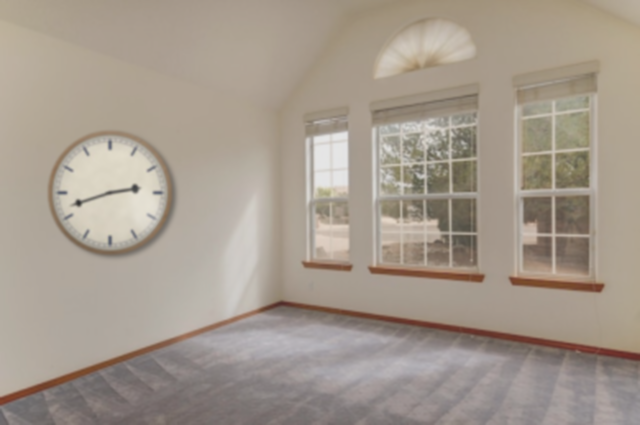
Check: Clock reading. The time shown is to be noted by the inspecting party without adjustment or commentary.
2:42
